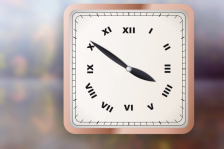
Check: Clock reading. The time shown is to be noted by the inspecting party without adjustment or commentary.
3:51
